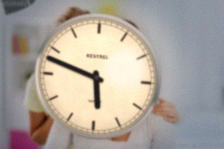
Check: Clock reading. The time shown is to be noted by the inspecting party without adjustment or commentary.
5:48
